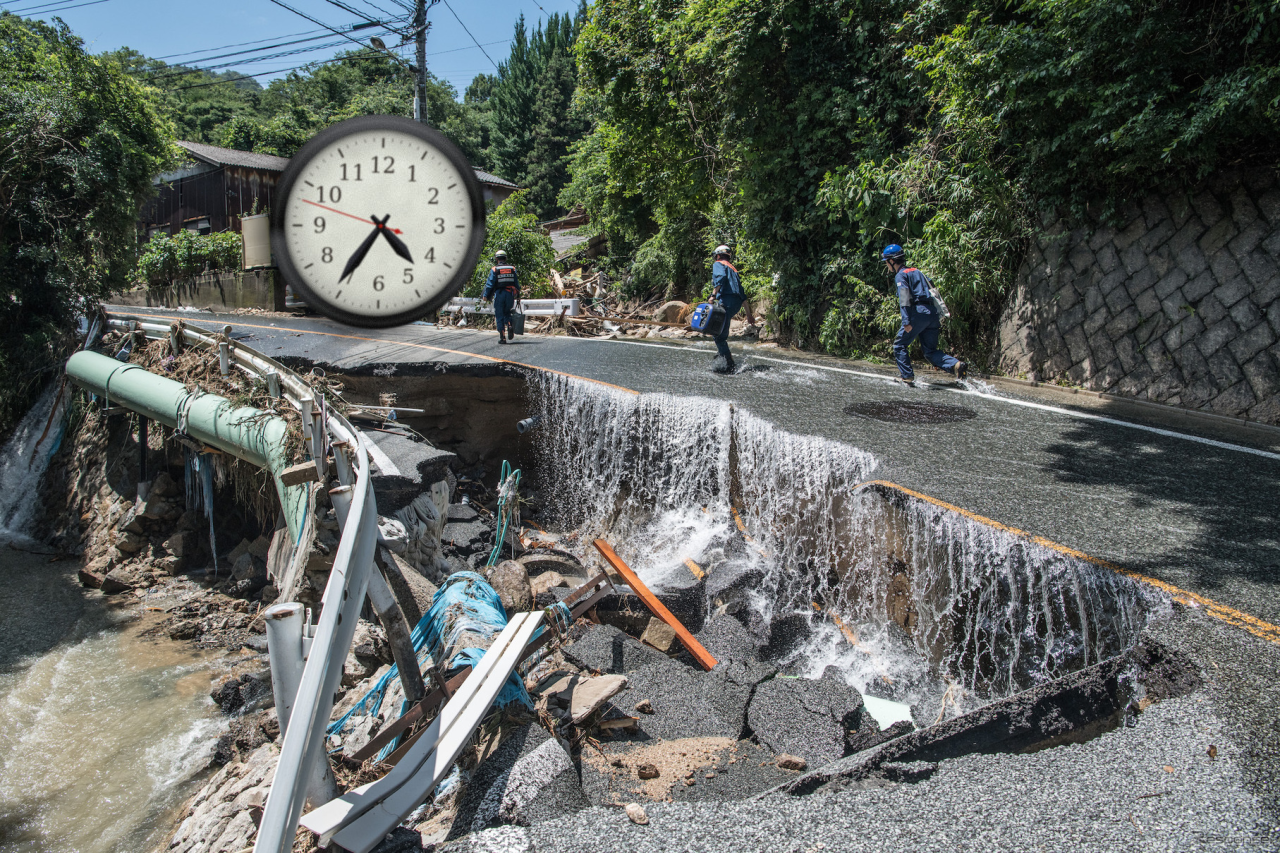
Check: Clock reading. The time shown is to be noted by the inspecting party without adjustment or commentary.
4:35:48
